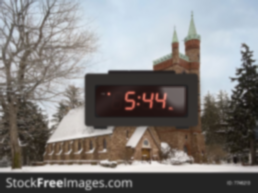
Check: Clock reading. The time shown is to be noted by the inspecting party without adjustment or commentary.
5:44
